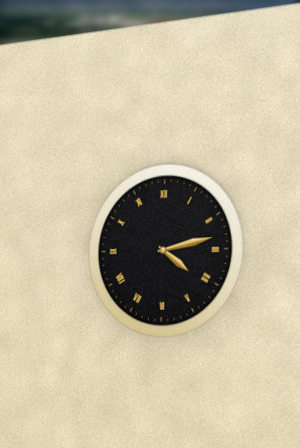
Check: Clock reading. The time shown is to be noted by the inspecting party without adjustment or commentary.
4:13
